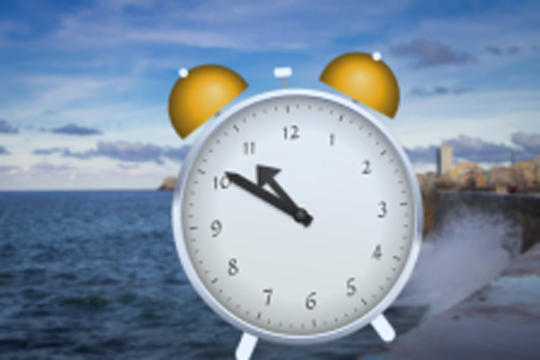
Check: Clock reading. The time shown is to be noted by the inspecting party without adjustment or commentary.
10:51
